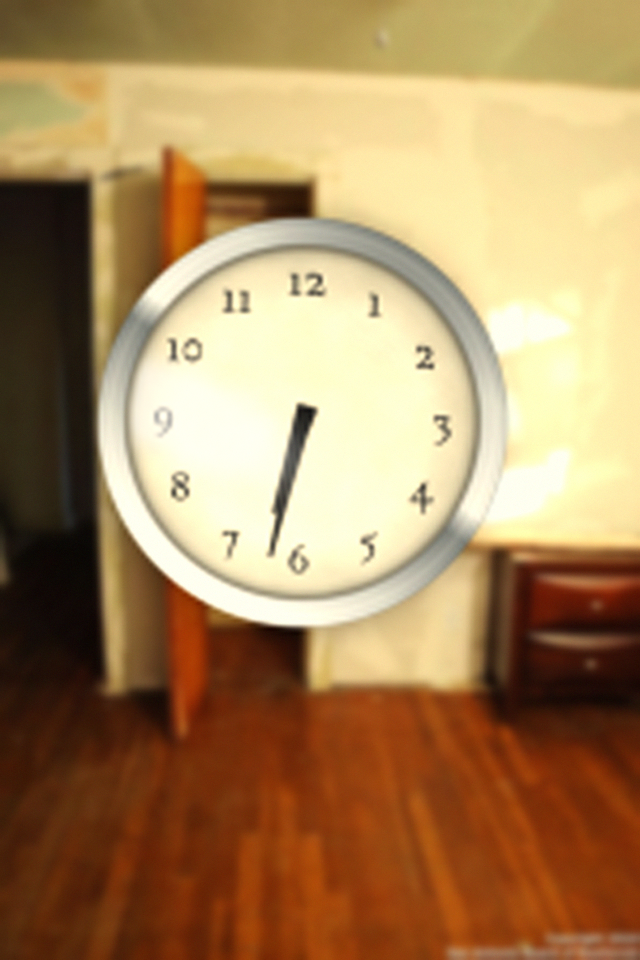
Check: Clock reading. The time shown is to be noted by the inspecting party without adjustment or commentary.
6:32
